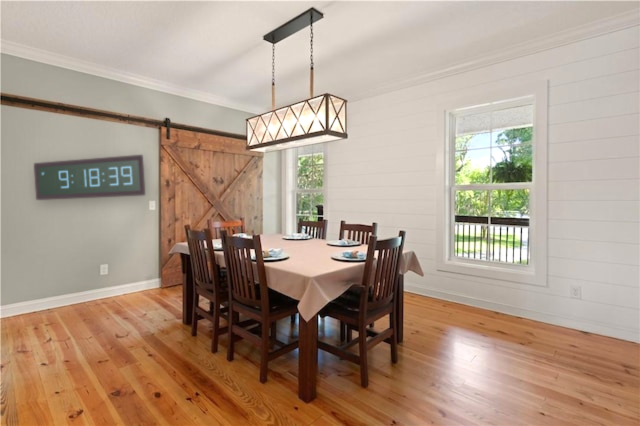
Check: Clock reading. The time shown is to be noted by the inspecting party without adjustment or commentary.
9:18:39
